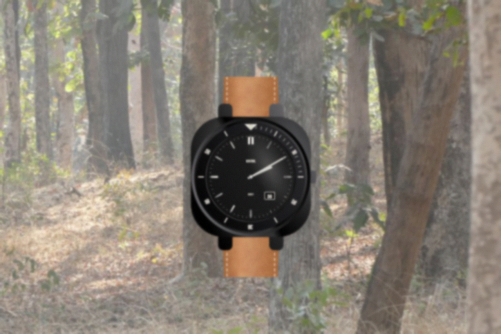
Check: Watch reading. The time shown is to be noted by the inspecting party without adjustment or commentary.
2:10
